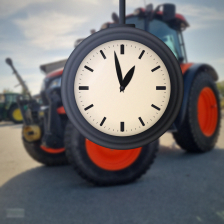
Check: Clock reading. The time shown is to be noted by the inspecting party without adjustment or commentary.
12:58
